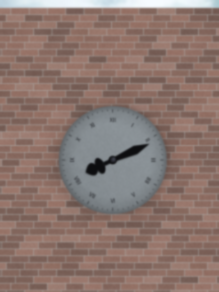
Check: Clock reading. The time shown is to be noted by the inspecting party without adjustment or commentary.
8:11
